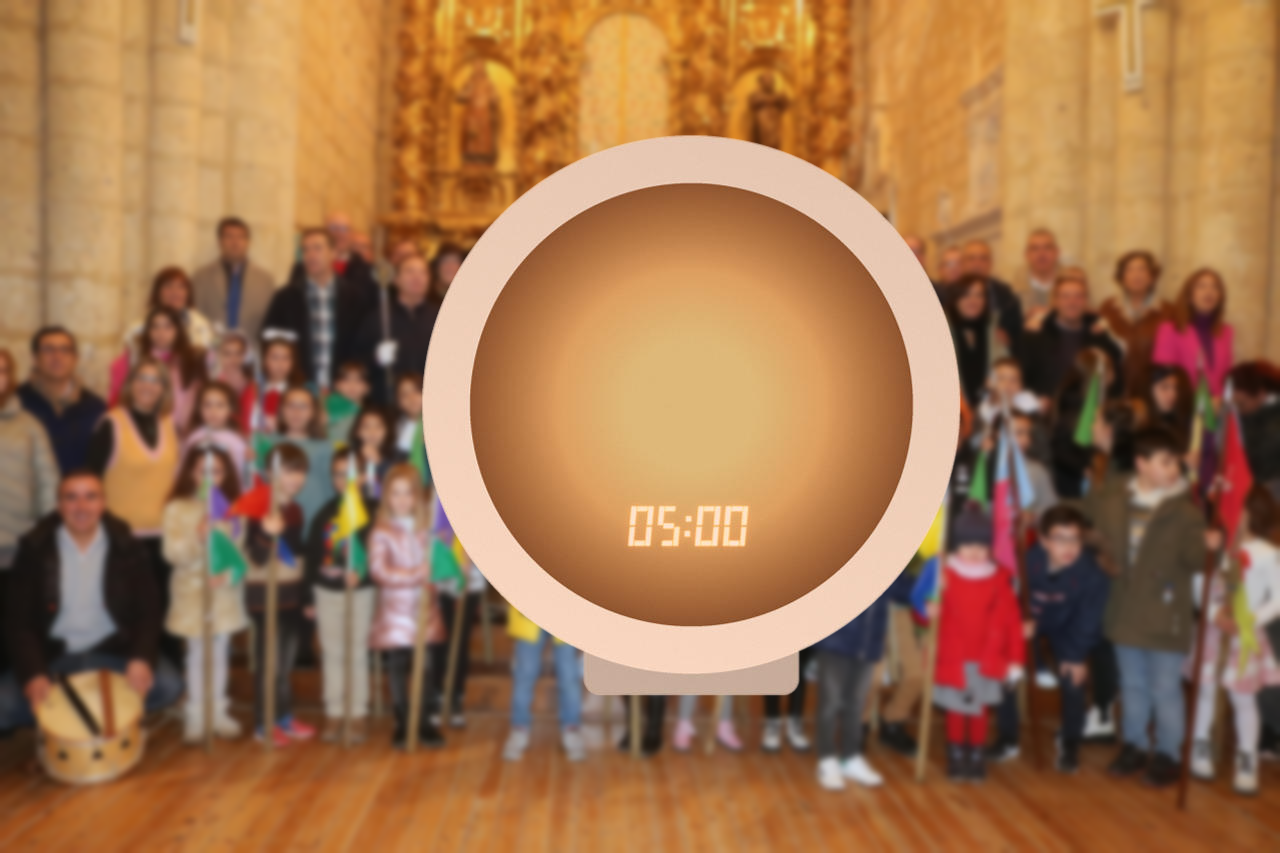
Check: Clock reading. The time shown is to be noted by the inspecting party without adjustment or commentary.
5:00
